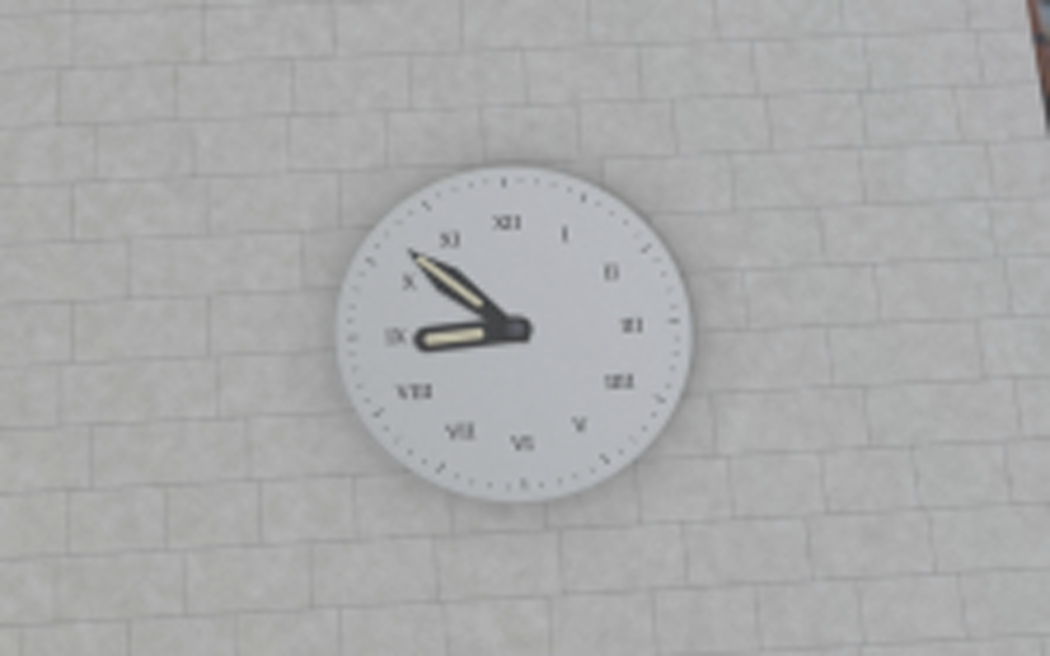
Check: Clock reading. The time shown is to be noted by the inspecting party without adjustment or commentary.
8:52
